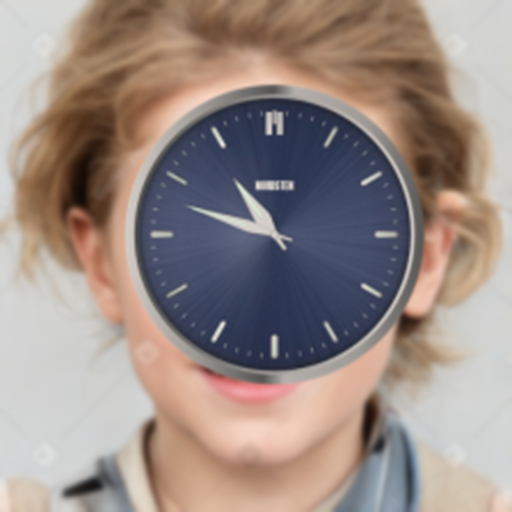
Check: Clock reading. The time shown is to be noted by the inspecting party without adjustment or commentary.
10:48
